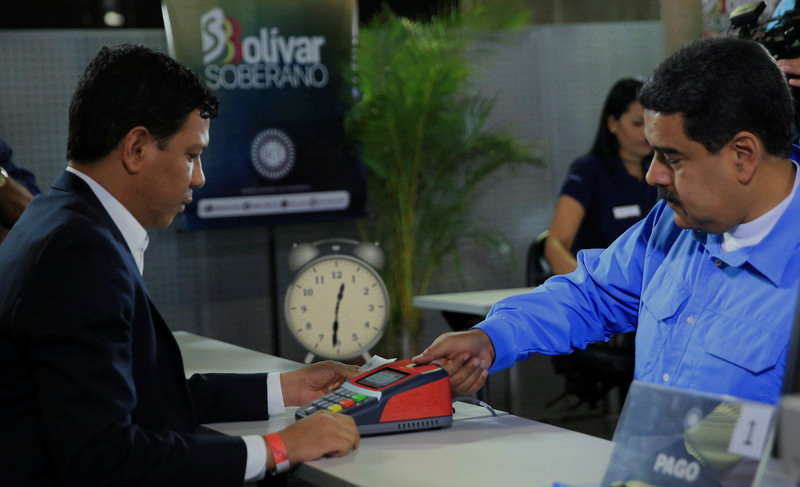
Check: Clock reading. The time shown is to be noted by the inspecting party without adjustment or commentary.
12:31
